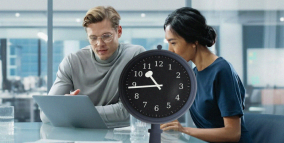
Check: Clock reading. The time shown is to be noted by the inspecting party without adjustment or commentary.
10:44
